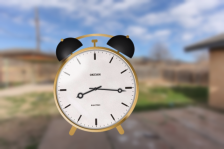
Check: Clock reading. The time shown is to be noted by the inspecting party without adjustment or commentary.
8:16
